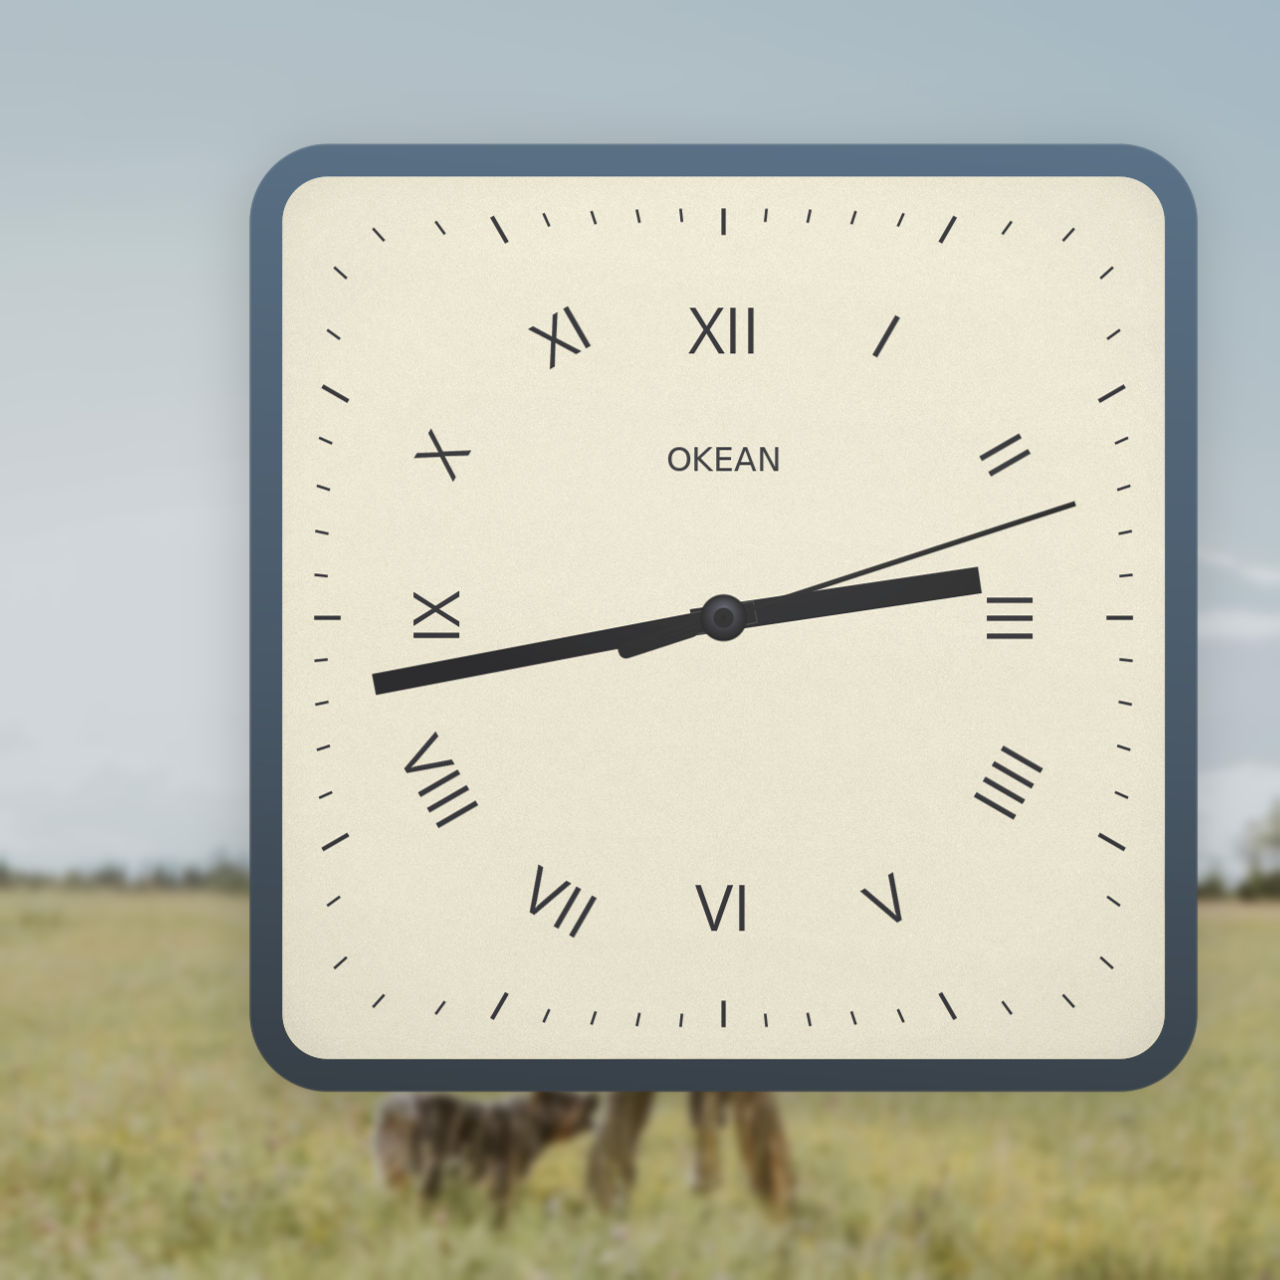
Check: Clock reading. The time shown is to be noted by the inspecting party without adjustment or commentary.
2:43:12
